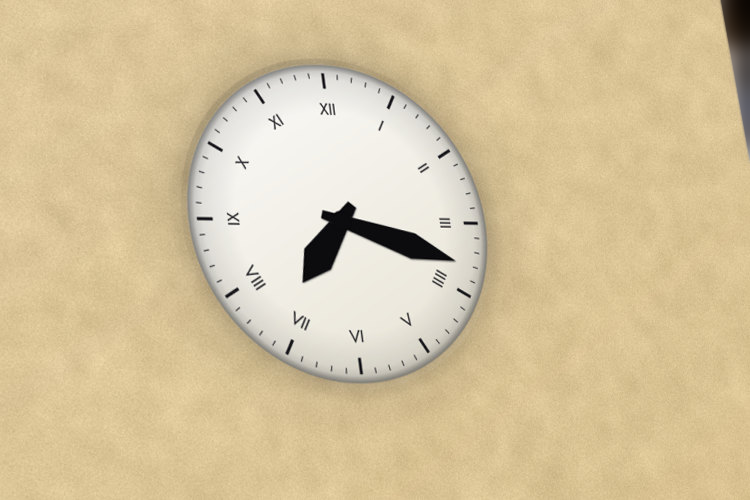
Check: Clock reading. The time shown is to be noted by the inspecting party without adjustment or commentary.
7:18
